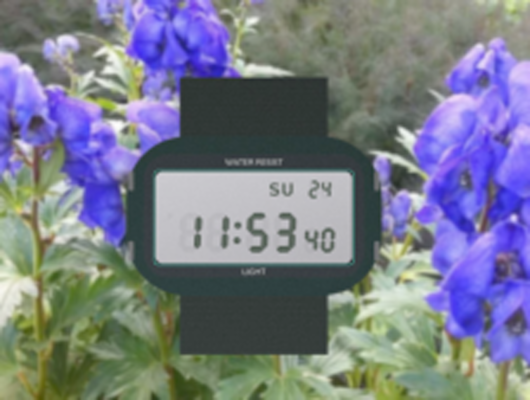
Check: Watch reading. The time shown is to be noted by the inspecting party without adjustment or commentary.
11:53:40
